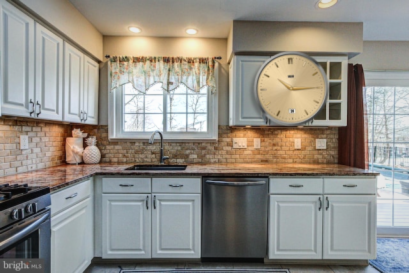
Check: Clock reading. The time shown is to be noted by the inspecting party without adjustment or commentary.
10:15
